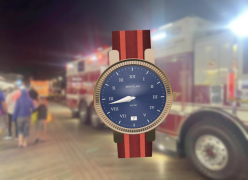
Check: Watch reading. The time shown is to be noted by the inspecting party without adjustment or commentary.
8:43
